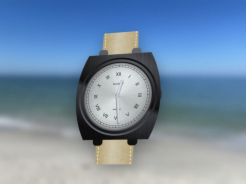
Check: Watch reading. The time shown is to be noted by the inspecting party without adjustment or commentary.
12:29
